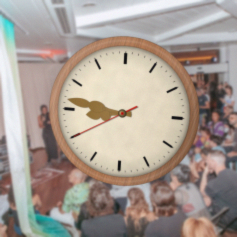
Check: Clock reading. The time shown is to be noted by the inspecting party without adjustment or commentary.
8:46:40
